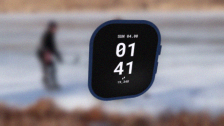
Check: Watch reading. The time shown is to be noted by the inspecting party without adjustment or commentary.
1:41
